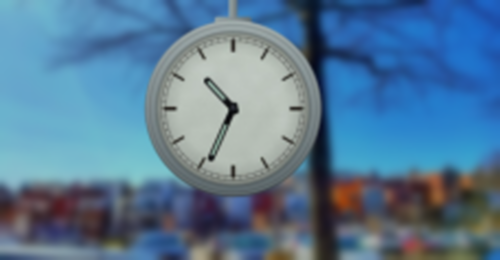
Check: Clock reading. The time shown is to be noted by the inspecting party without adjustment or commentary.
10:34
